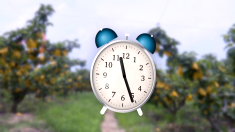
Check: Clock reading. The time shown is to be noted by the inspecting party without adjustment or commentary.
11:26
